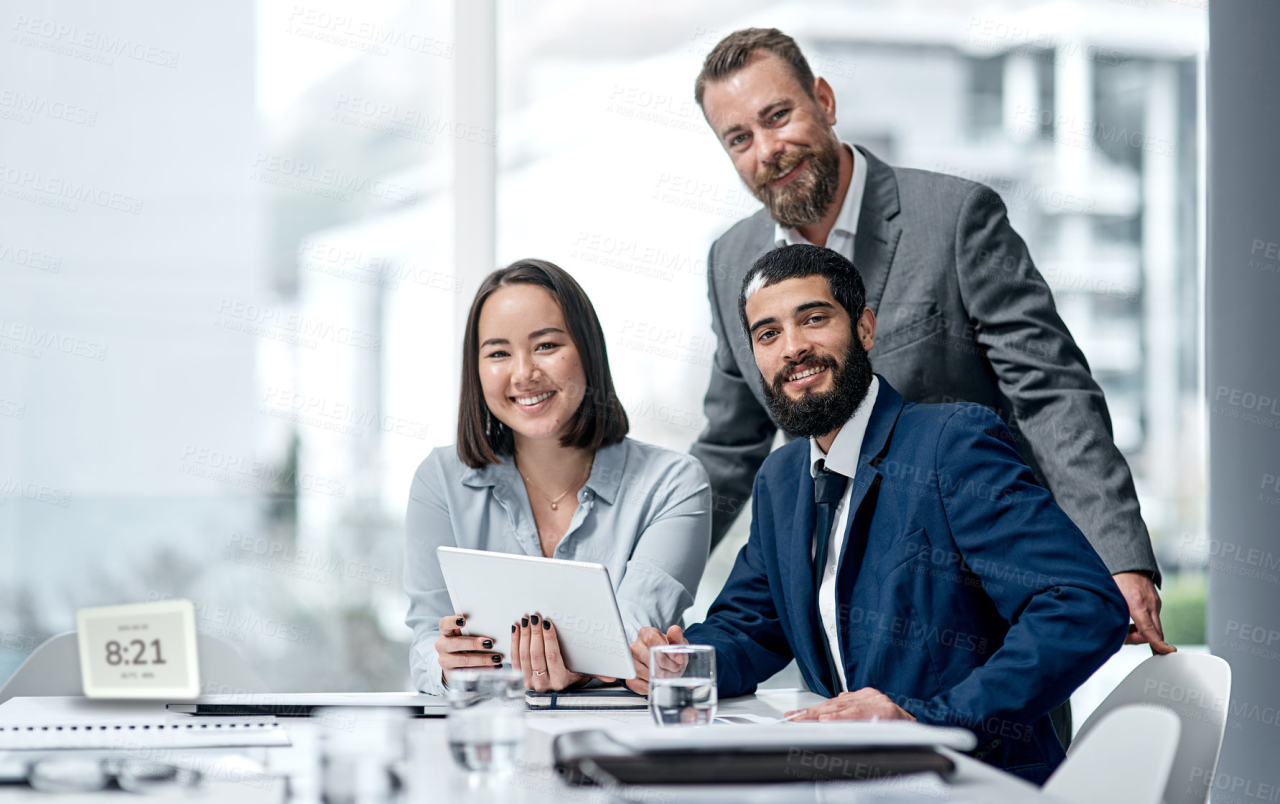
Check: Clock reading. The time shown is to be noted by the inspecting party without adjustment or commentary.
8:21
